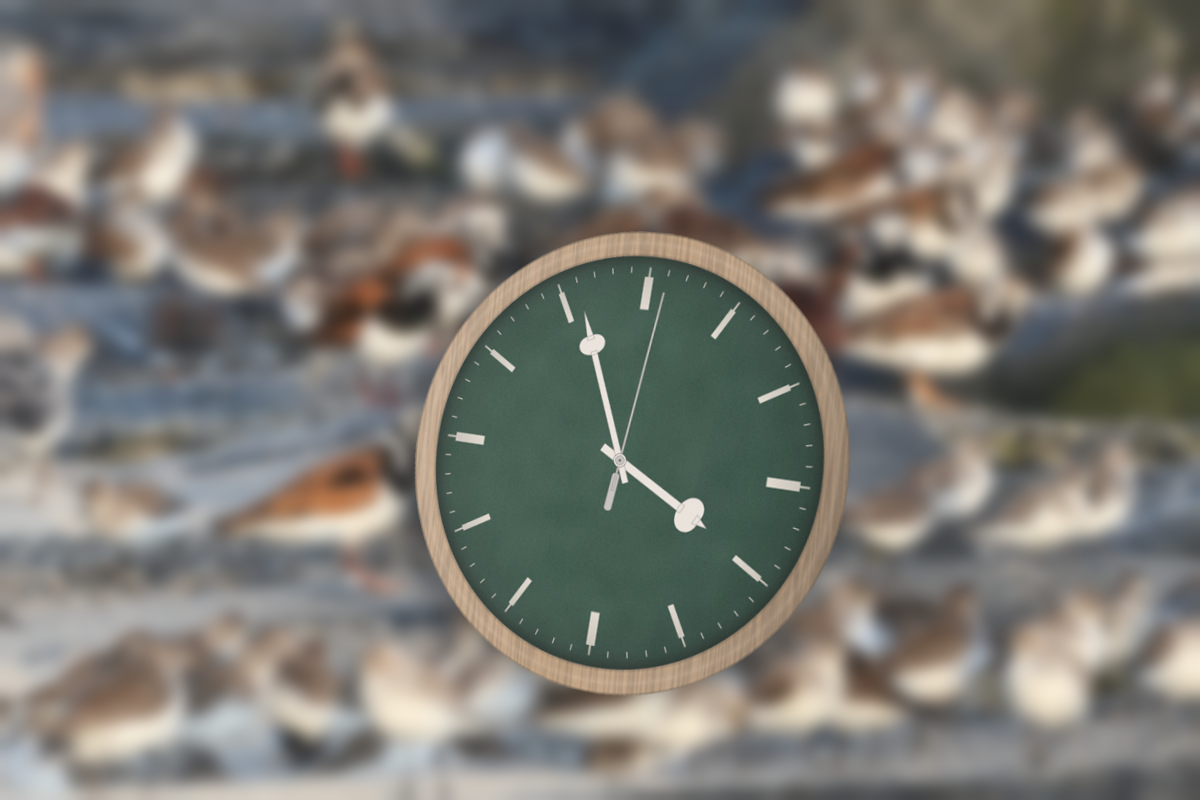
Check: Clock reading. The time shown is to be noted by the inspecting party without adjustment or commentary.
3:56:01
